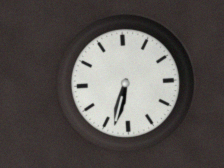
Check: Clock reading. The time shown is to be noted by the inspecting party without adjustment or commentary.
6:33
